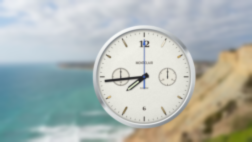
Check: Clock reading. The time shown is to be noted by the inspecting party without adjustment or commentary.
7:44
